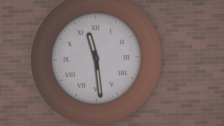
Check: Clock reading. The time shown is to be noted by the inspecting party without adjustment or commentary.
11:29
